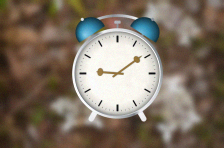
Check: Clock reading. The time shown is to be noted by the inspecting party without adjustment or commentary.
9:09
